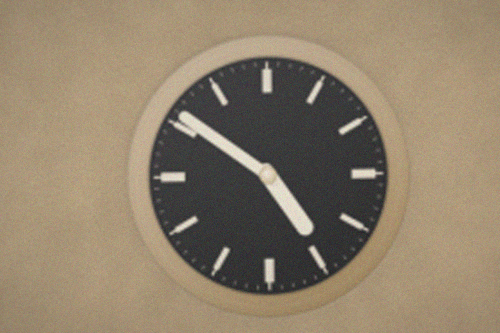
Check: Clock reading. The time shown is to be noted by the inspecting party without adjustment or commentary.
4:51
